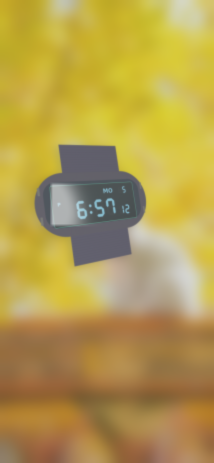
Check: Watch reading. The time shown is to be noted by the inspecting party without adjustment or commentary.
6:57:12
